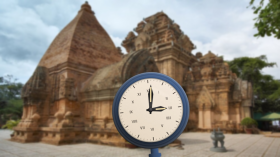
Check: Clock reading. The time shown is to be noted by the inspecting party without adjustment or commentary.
3:01
